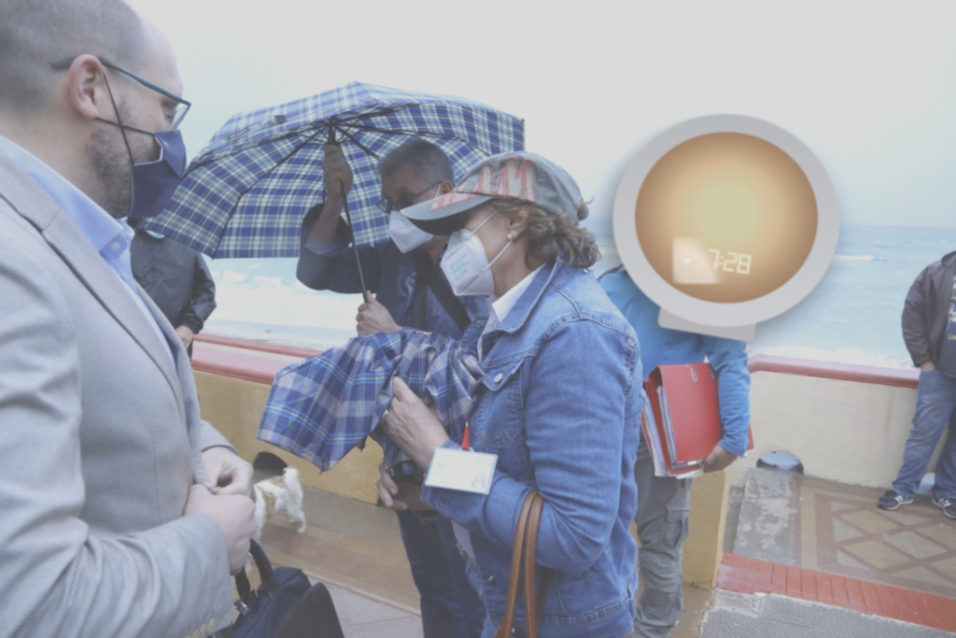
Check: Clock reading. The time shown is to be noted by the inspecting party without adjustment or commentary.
7:28
